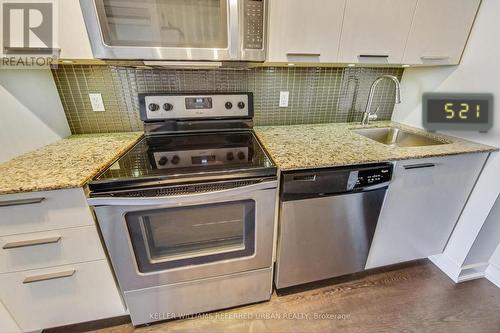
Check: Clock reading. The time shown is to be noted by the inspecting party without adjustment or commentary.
5:21
